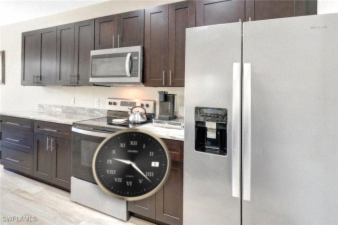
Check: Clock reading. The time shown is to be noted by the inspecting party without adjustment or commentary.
9:22
